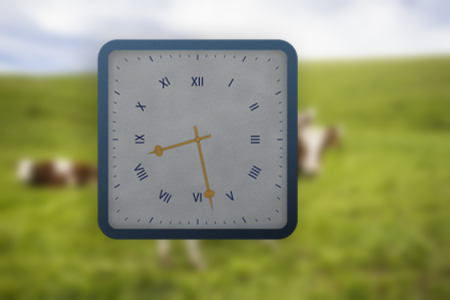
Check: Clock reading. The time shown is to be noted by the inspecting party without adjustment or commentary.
8:28
